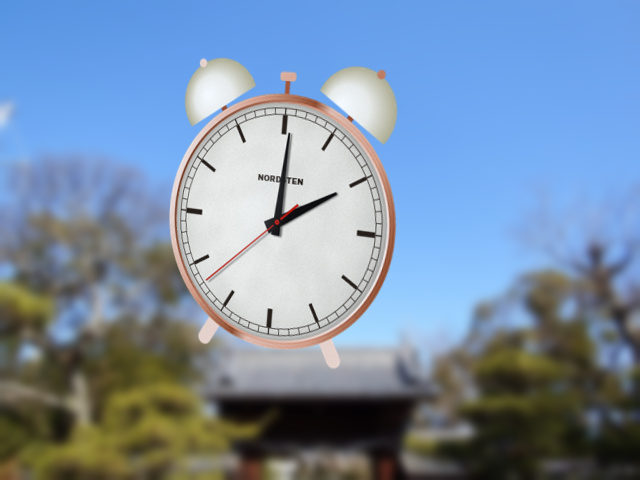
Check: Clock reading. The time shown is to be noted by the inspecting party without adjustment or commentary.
2:00:38
